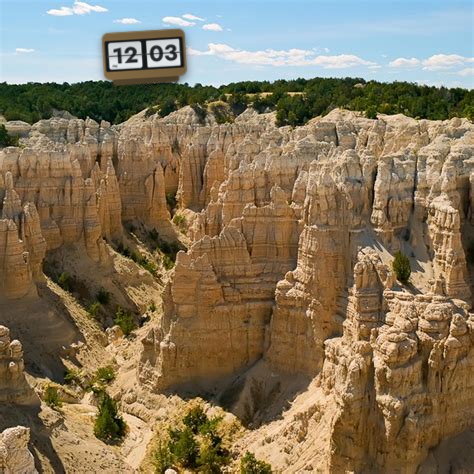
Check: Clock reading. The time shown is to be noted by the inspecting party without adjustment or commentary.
12:03
